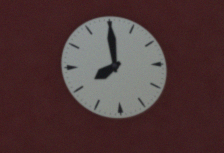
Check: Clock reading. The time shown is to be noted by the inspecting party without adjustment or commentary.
8:00
